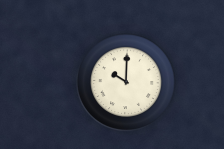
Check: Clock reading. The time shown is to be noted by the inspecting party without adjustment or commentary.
10:00
